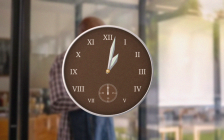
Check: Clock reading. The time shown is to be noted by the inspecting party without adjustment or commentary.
1:02
